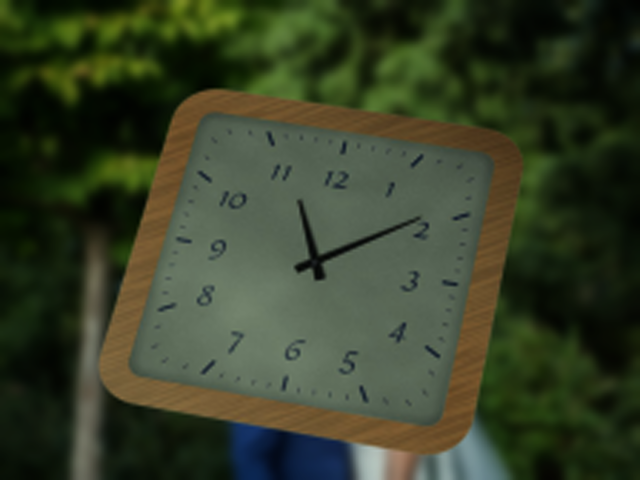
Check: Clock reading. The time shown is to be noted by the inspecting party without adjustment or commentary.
11:09
